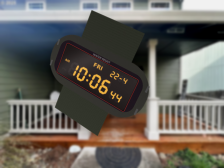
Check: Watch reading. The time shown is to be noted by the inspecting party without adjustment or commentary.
10:06:44
